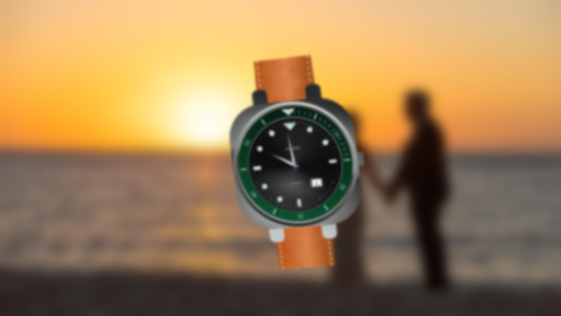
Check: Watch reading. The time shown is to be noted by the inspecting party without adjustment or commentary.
9:59
